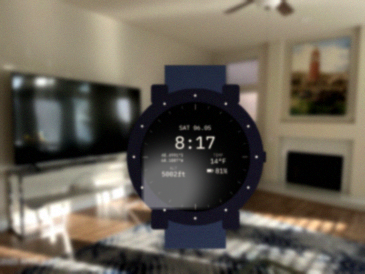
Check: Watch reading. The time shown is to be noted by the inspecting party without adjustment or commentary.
8:17
